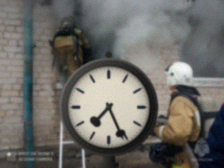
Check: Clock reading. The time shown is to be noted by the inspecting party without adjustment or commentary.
7:26
